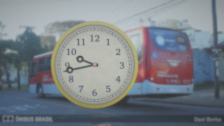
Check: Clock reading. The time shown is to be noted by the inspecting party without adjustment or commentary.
9:43
